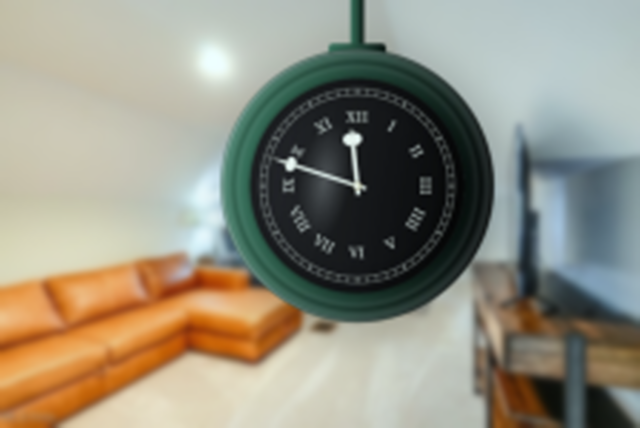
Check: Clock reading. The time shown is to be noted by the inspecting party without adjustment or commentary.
11:48
